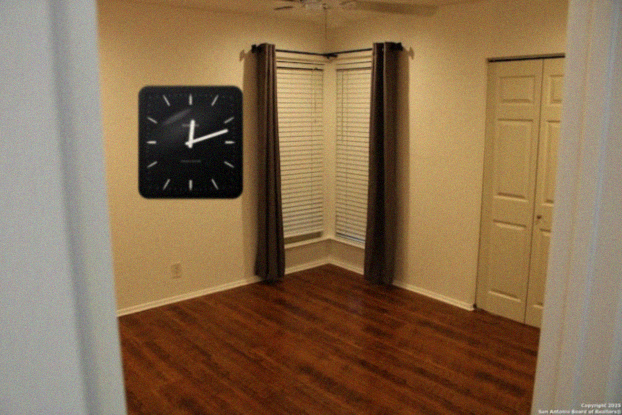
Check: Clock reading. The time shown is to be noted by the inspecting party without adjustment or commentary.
12:12
